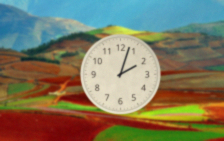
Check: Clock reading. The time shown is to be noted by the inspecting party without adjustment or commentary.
2:03
